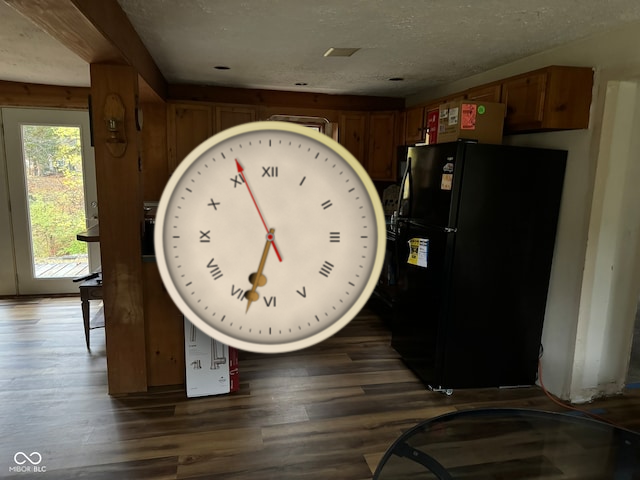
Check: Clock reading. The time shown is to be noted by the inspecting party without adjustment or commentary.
6:32:56
